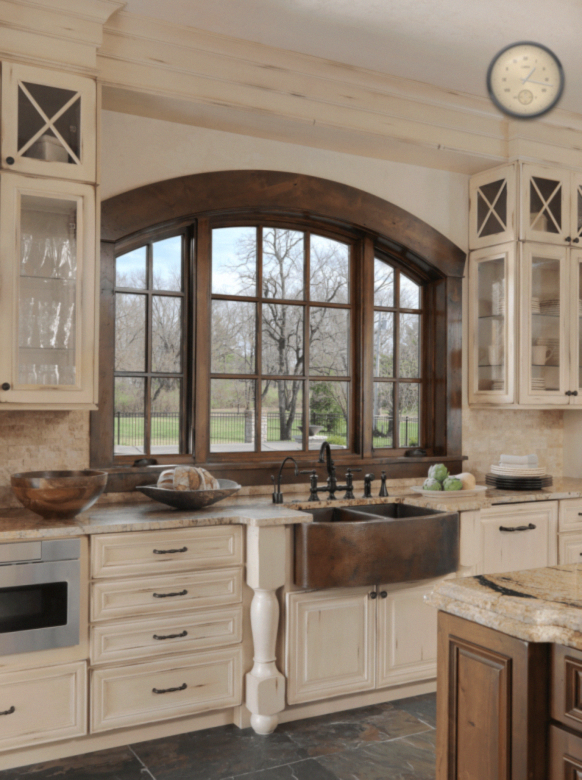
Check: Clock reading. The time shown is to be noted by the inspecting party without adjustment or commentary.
1:17
